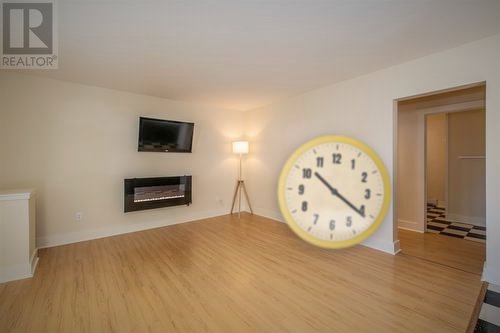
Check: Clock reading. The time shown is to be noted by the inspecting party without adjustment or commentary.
10:21
